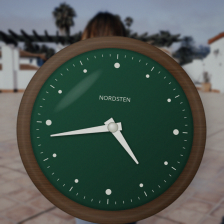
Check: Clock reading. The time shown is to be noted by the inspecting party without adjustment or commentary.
4:43
